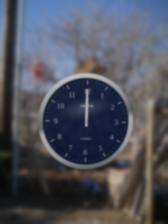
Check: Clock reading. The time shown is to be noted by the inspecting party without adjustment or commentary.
12:00
